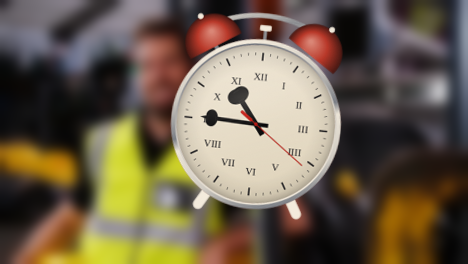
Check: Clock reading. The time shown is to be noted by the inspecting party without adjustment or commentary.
10:45:21
